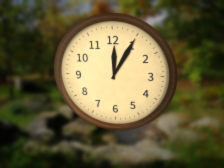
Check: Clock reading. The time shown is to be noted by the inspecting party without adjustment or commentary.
12:05
